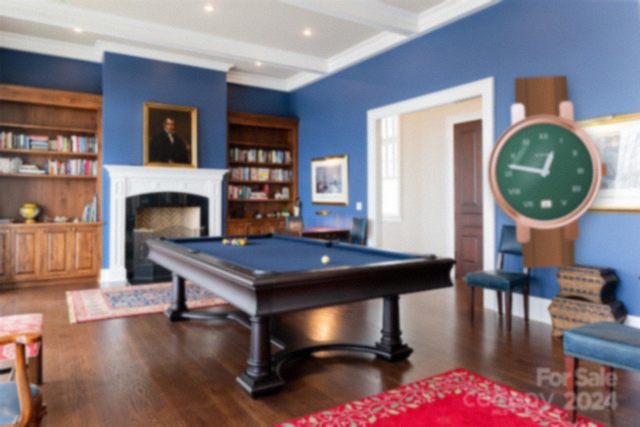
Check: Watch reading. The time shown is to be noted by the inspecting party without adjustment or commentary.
12:47
